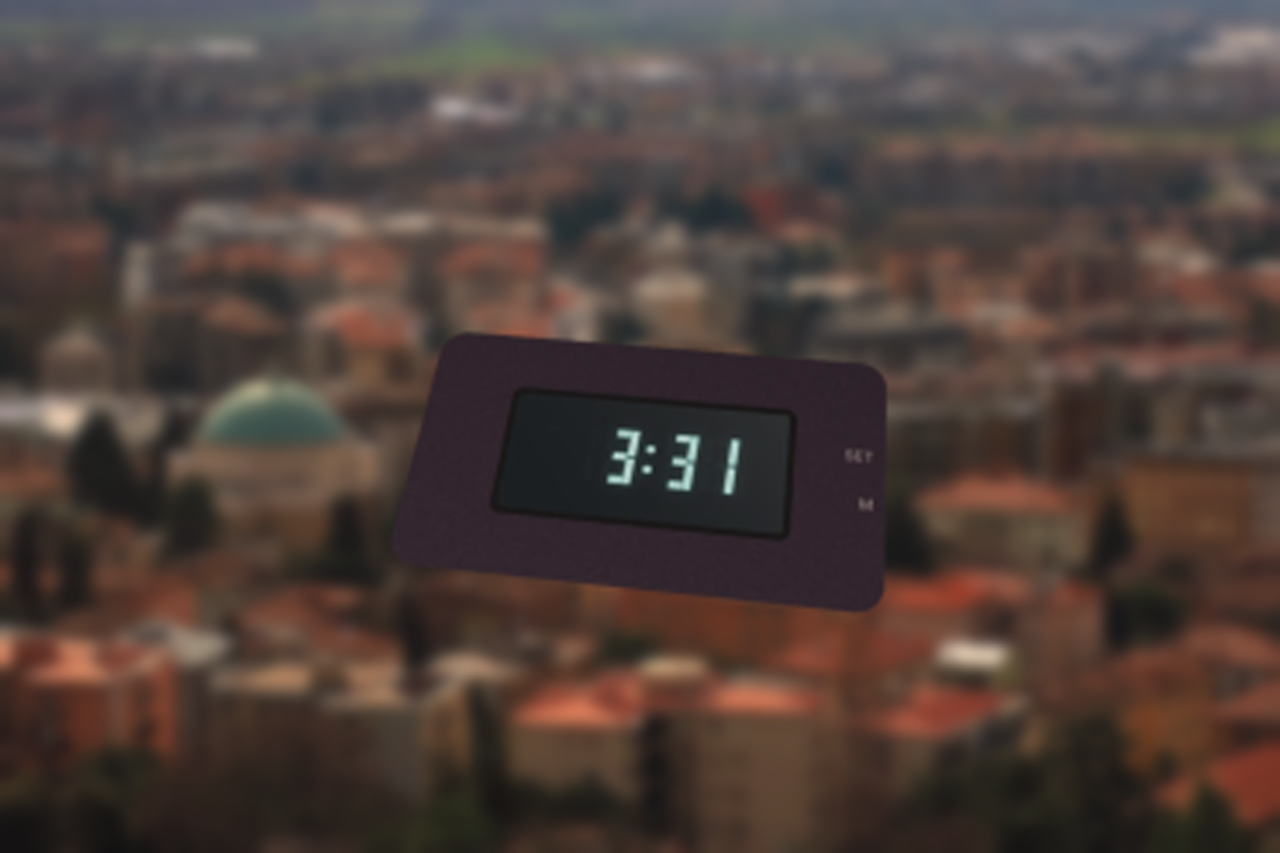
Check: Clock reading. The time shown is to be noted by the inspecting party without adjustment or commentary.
3:31
